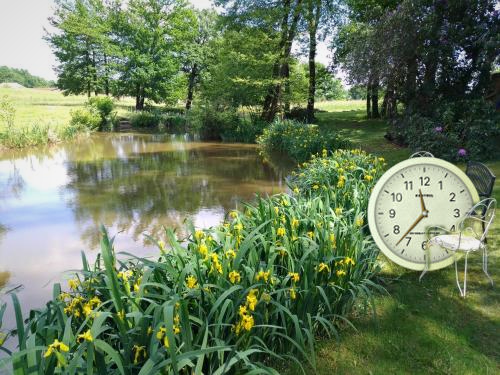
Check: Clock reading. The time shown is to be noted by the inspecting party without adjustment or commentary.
11:37
